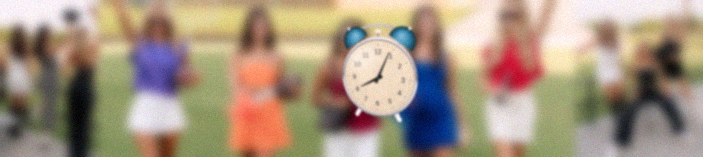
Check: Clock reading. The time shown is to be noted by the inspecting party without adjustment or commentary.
8:04
